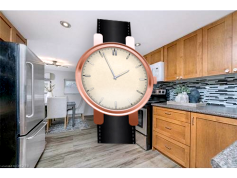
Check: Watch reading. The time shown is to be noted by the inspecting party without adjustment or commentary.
1:56
